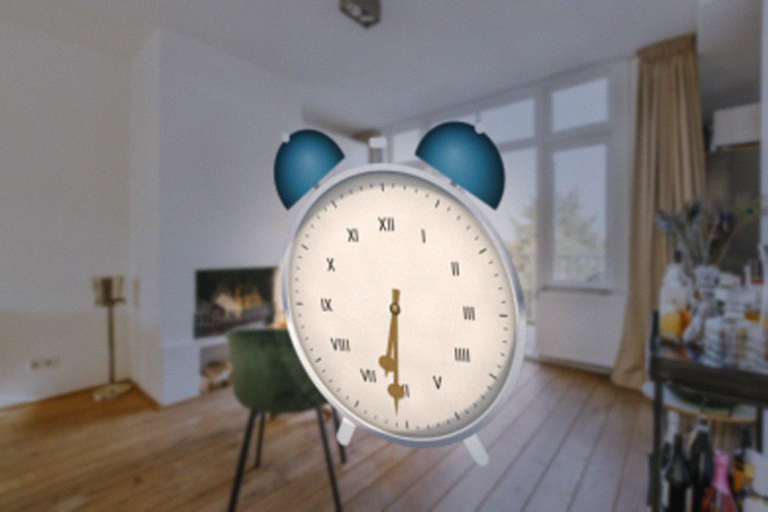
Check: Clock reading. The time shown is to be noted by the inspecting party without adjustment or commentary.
6:31
